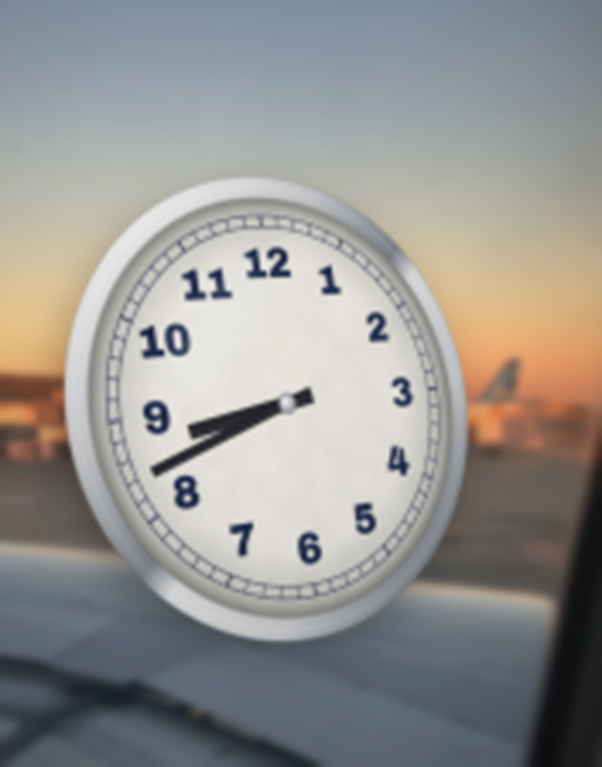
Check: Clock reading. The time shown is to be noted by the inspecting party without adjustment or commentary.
8:42
